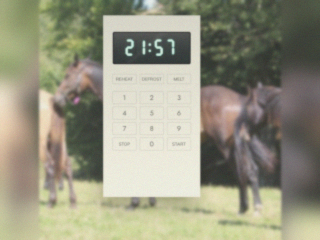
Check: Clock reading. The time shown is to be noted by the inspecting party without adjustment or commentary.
21:57
